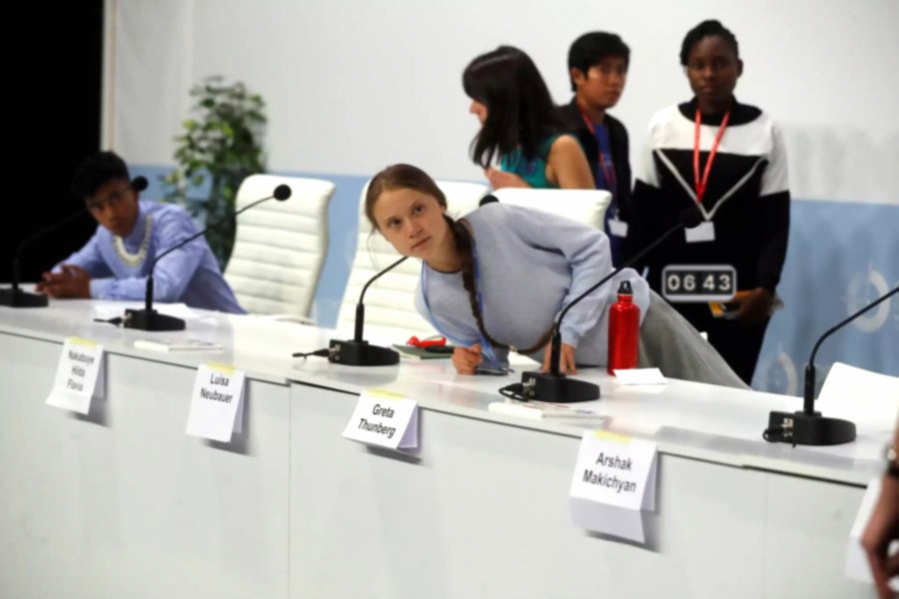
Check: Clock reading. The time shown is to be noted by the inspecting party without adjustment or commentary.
6:43
